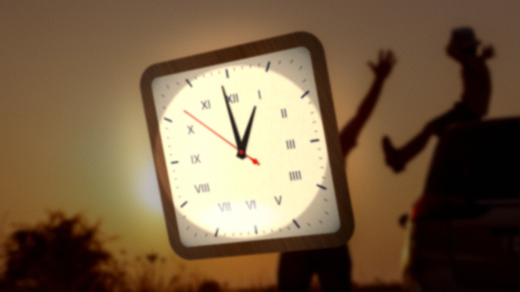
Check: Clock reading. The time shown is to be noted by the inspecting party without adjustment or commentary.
12:58:52
